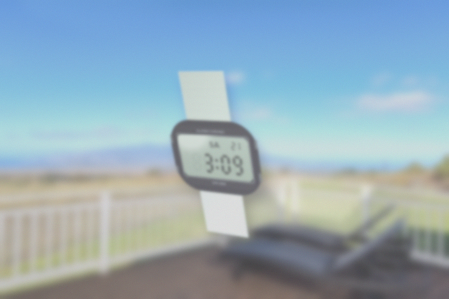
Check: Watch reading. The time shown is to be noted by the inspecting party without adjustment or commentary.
3:09
